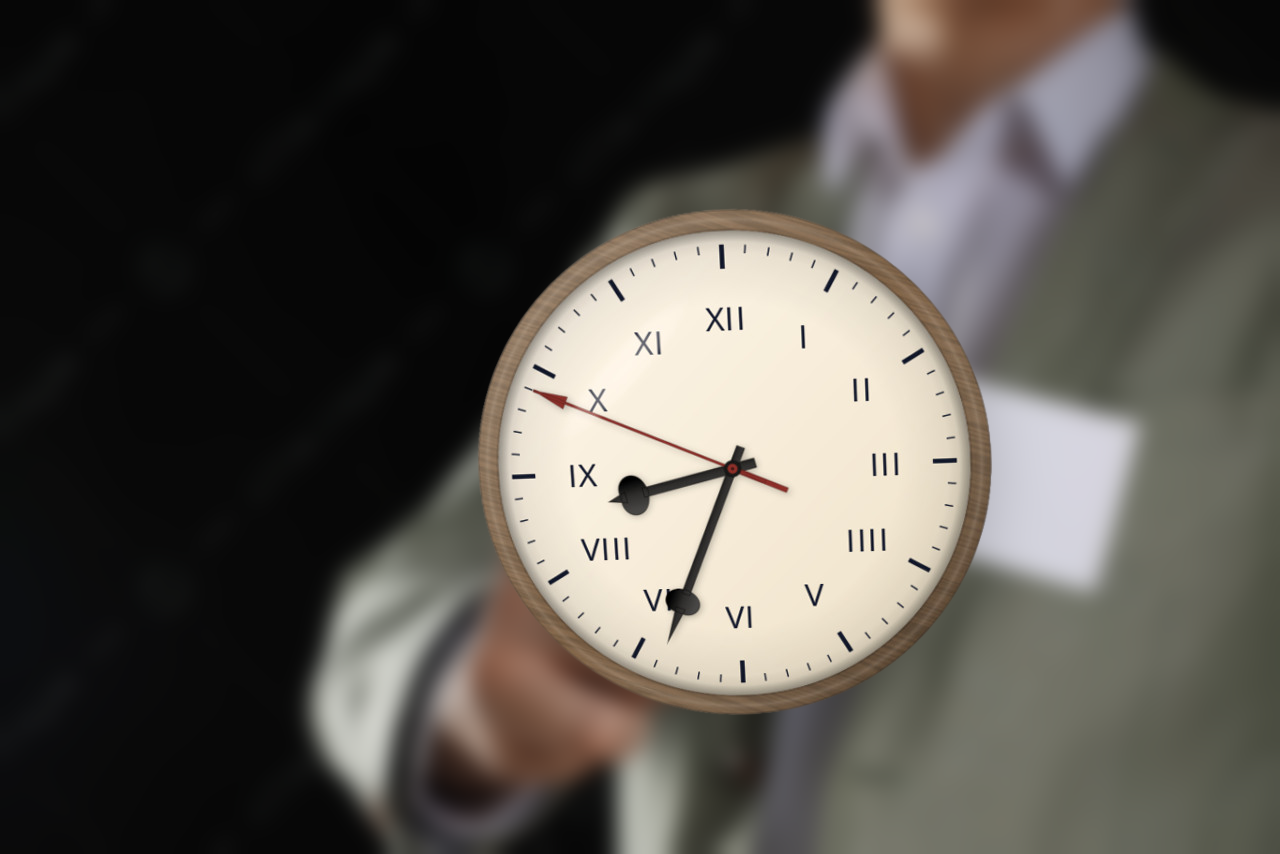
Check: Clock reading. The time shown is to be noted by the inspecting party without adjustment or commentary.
8:33:49
